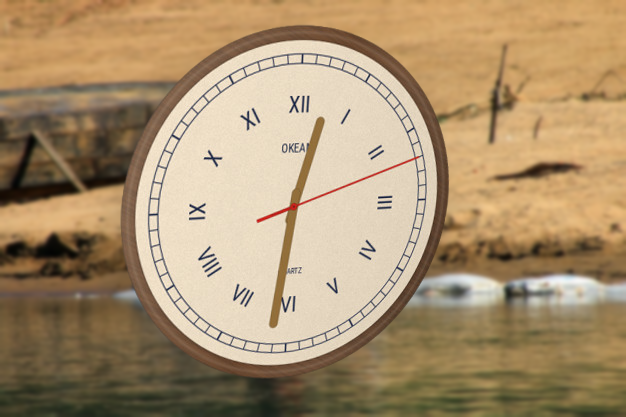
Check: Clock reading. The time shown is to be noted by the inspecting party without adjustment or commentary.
12:31:12
